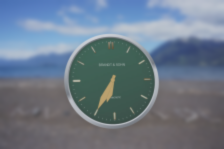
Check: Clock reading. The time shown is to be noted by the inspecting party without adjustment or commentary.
6:35
